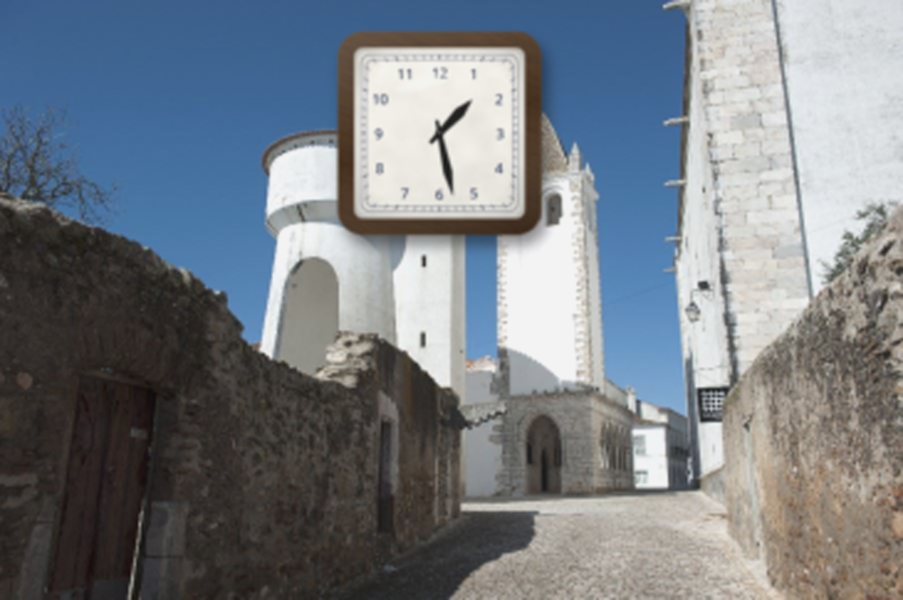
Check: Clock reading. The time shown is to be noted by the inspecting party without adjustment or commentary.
1:28
